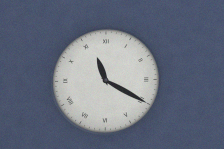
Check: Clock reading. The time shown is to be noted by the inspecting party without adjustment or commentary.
11:20
